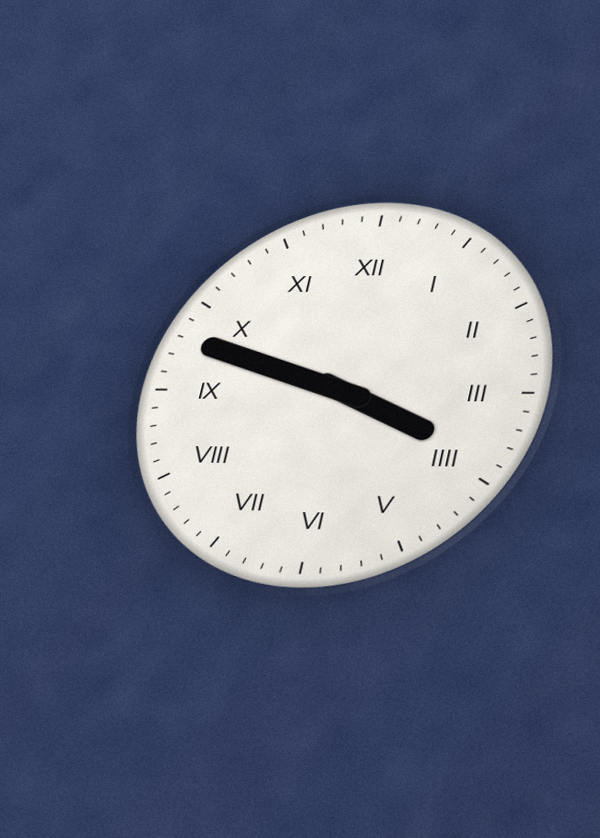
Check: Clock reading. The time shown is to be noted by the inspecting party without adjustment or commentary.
3:48
